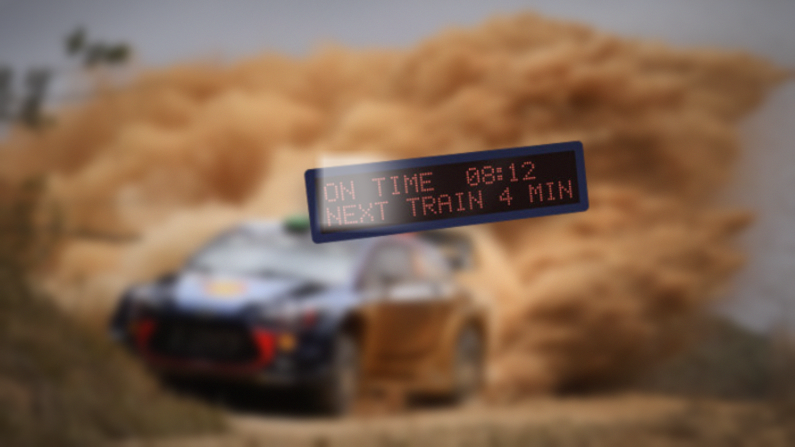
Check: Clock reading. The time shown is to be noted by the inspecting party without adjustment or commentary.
8:12
